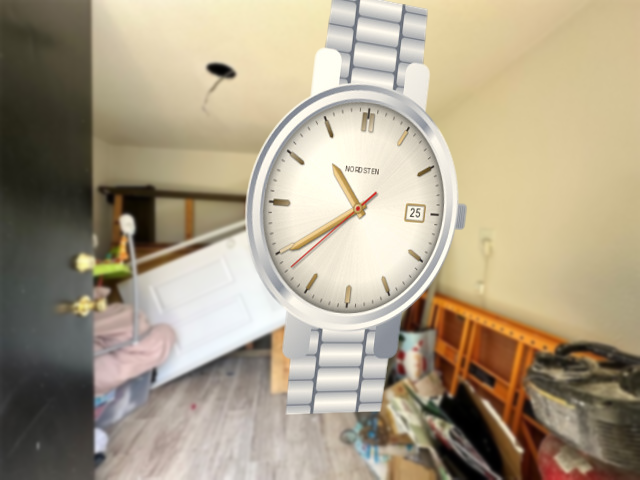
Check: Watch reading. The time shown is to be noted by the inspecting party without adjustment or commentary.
10:39:38
